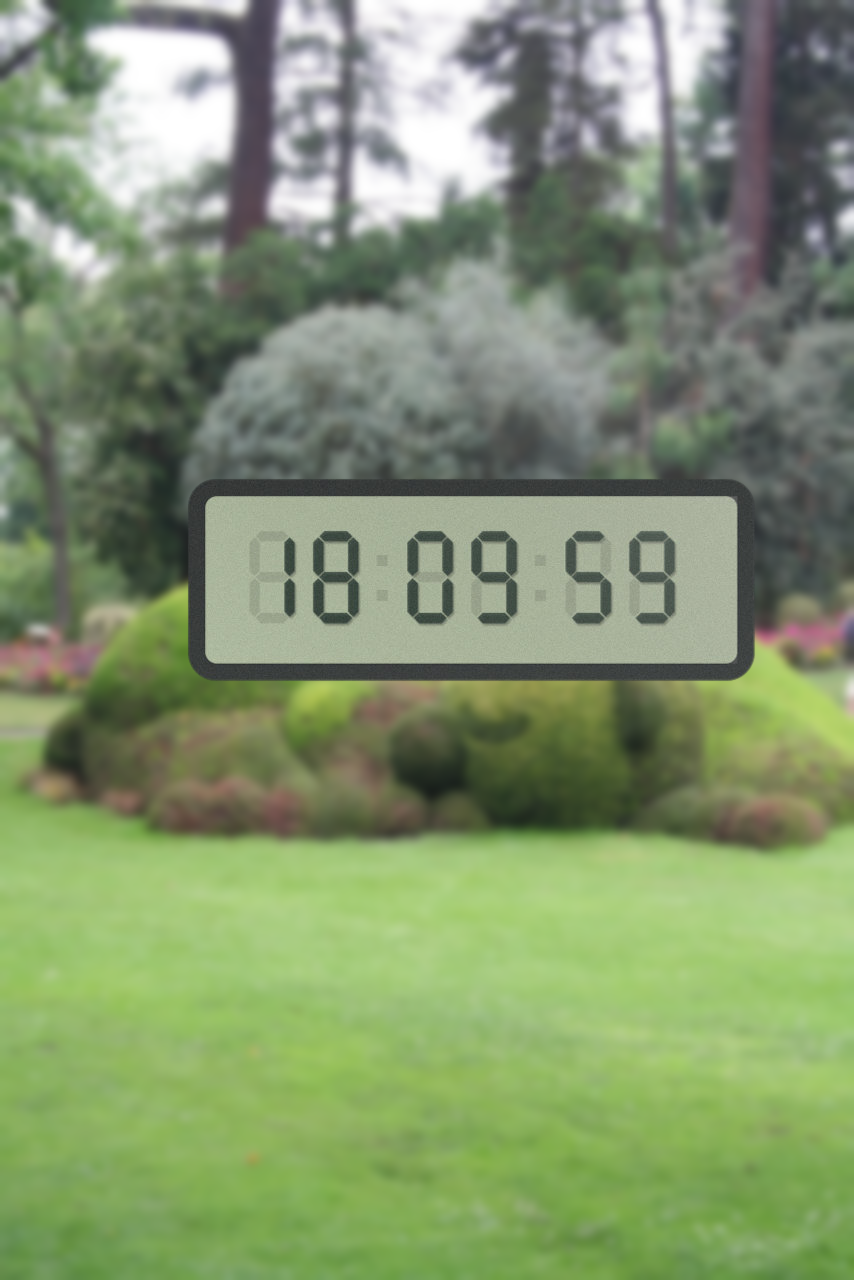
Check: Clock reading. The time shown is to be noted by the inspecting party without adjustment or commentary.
18:09:59
